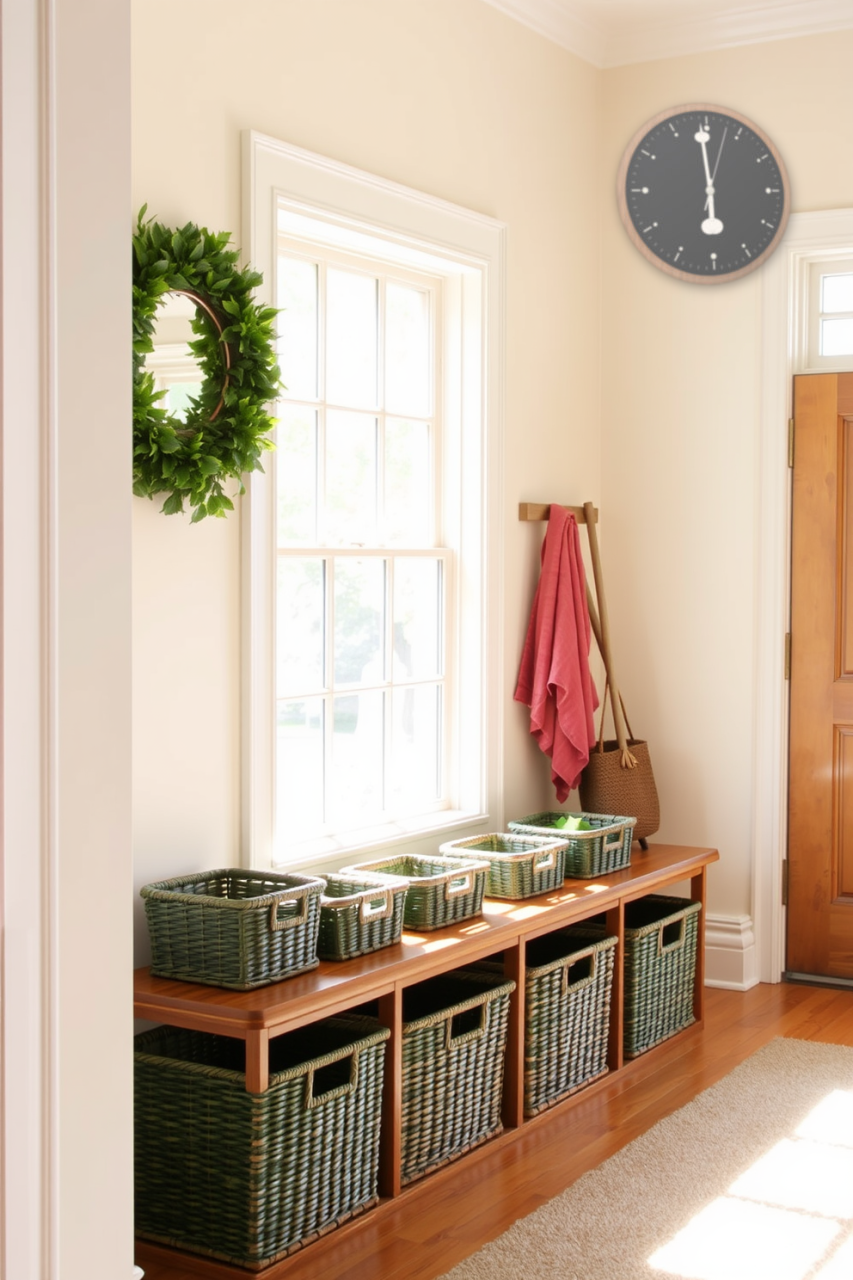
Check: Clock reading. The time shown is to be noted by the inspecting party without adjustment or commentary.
5:59:03
